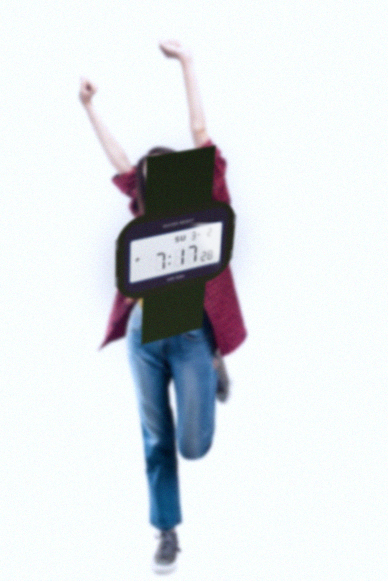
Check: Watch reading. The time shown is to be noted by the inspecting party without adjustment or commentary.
7:17
